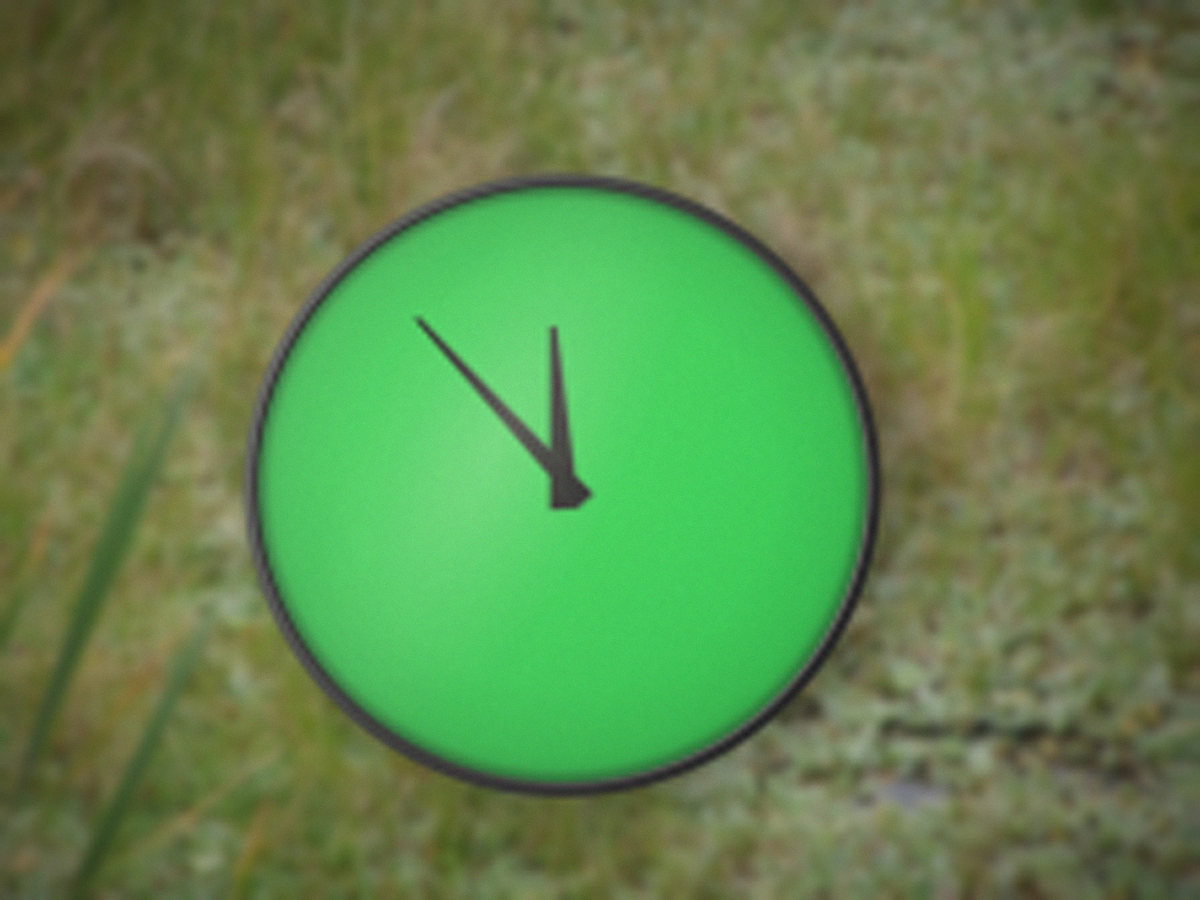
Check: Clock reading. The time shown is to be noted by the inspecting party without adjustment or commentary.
11:53
